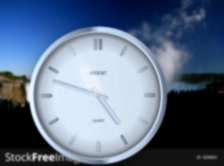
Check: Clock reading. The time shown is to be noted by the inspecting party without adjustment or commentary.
4:48
